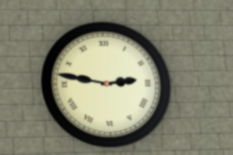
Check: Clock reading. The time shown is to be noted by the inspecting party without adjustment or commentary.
2:47
